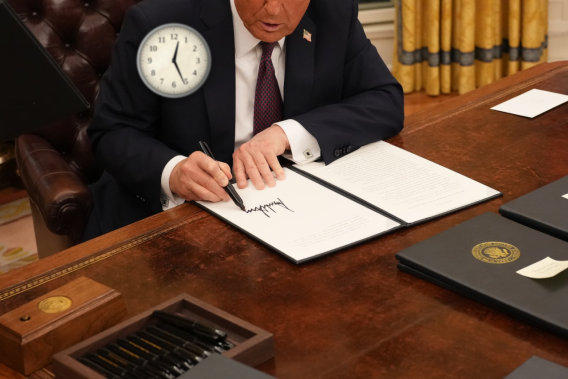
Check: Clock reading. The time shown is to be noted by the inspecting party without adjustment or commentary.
12:26
